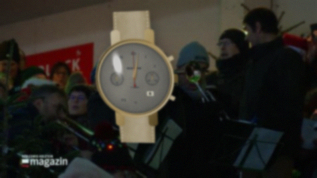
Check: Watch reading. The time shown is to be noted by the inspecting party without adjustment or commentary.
12:02
